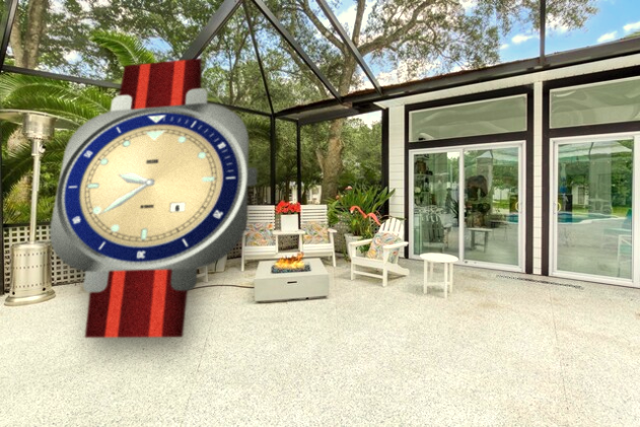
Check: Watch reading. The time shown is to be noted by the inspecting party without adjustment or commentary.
9:39
